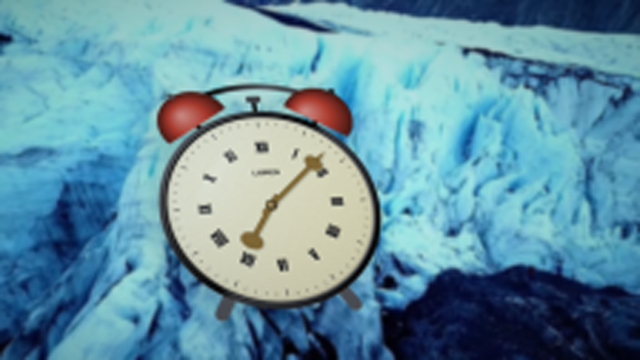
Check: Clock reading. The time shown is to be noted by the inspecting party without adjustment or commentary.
7:08
